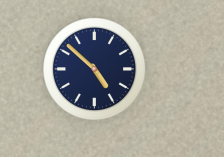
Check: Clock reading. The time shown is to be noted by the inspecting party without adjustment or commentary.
4:52
